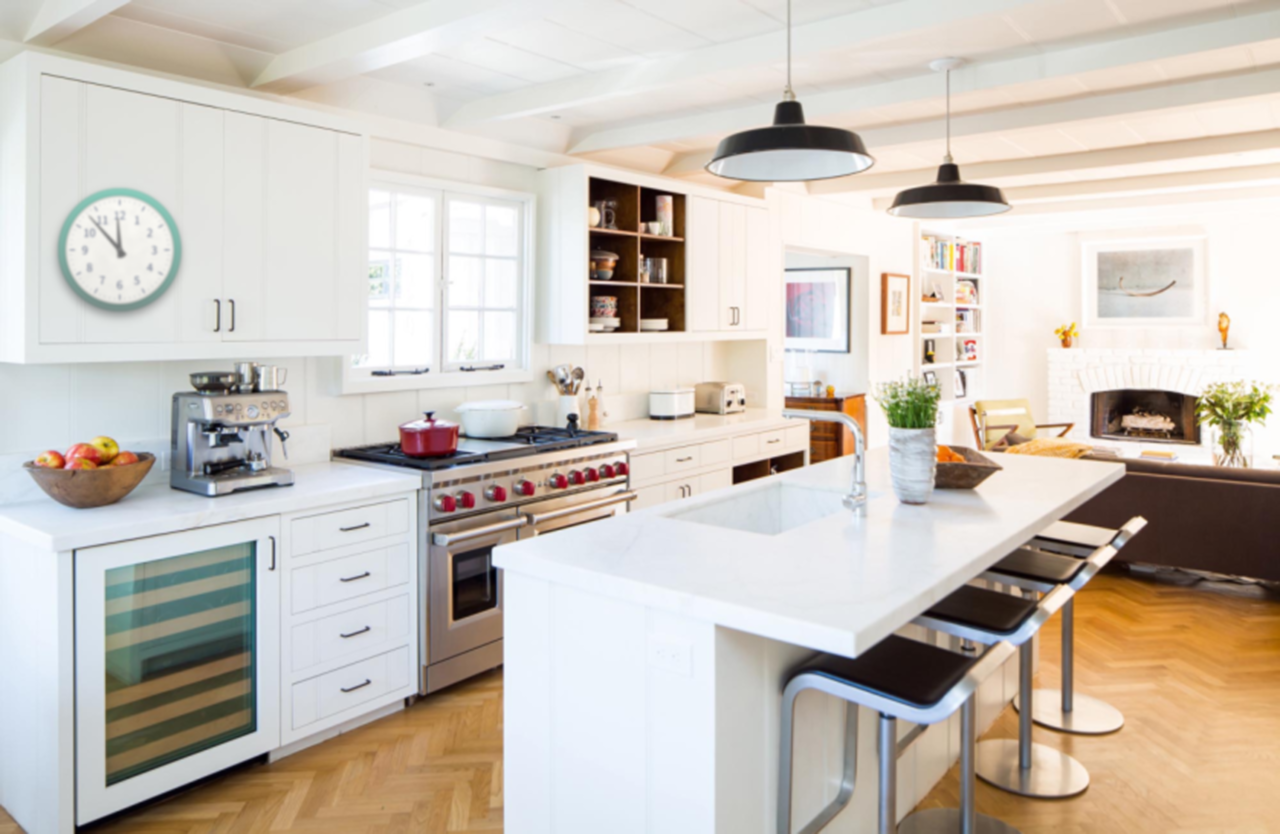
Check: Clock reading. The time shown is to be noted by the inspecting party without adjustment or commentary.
11:53
